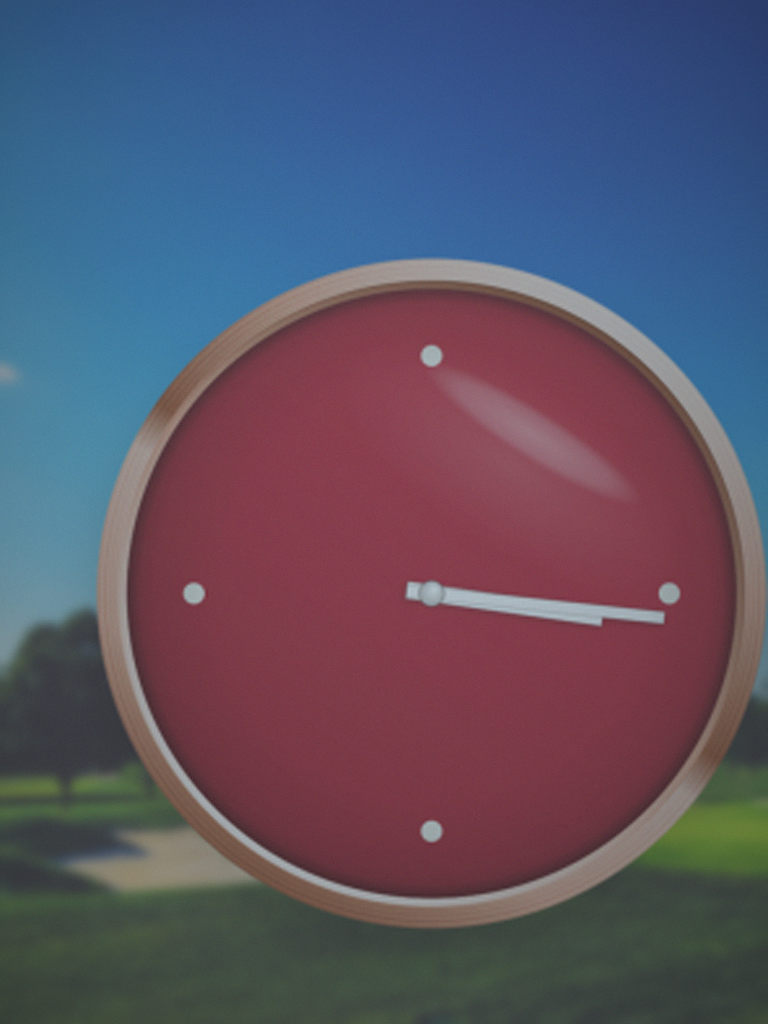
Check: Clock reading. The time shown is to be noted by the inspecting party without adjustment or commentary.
3:16
